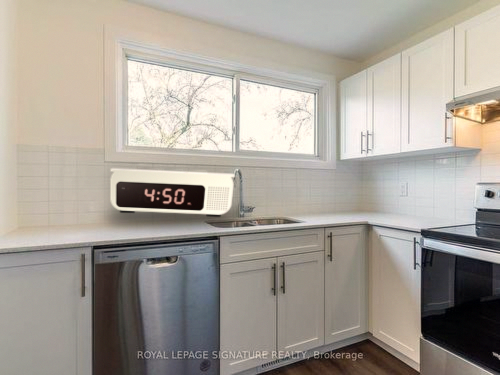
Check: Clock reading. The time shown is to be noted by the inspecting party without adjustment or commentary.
4:50
